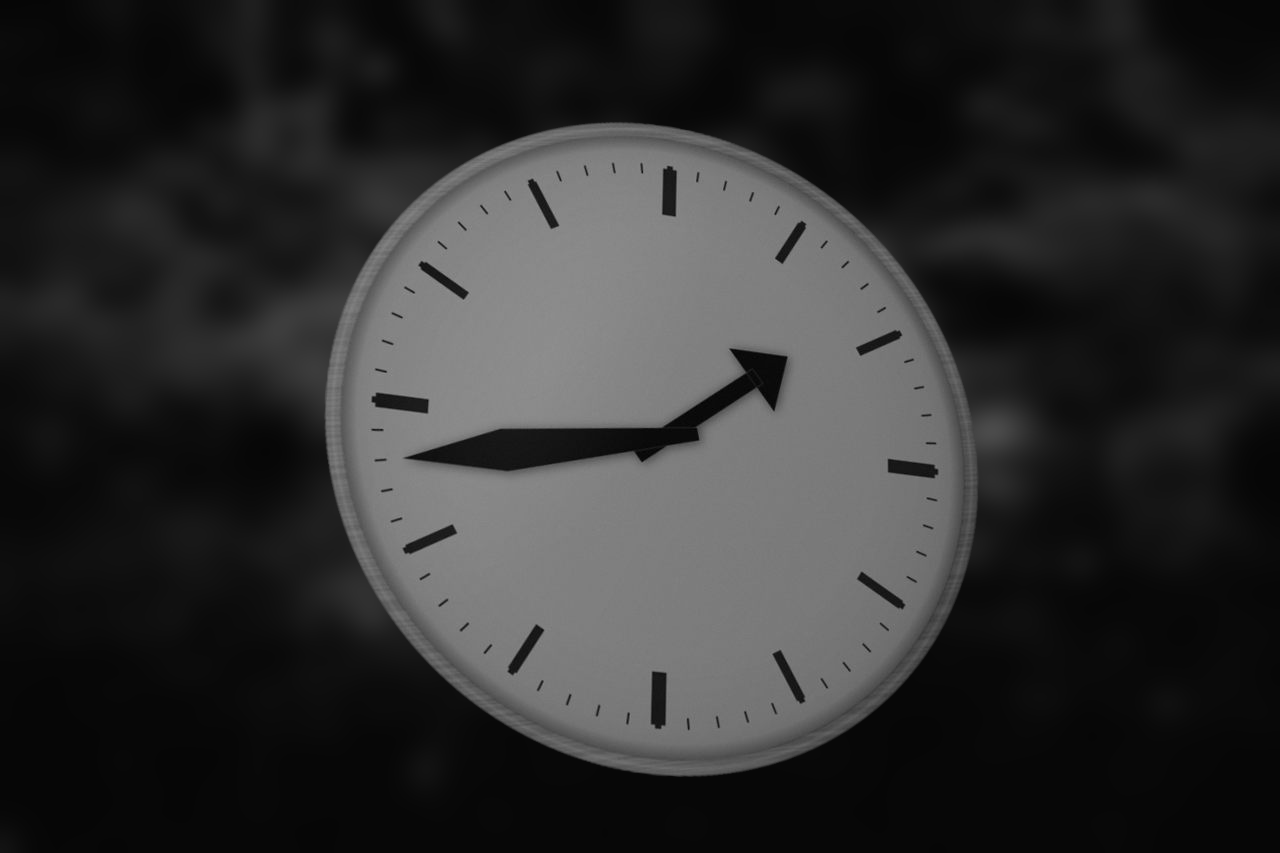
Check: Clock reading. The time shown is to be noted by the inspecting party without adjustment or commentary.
1:43
